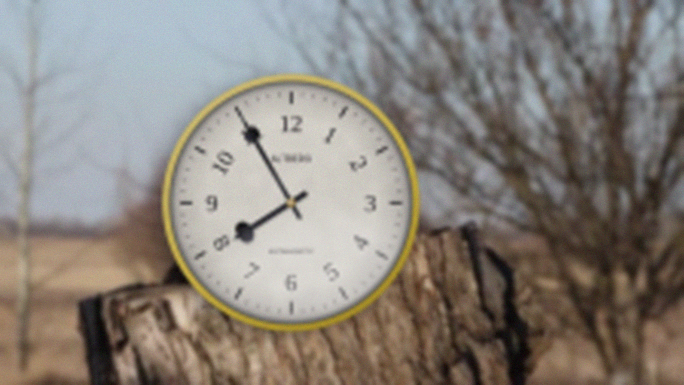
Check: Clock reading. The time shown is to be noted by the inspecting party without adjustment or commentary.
7:55
